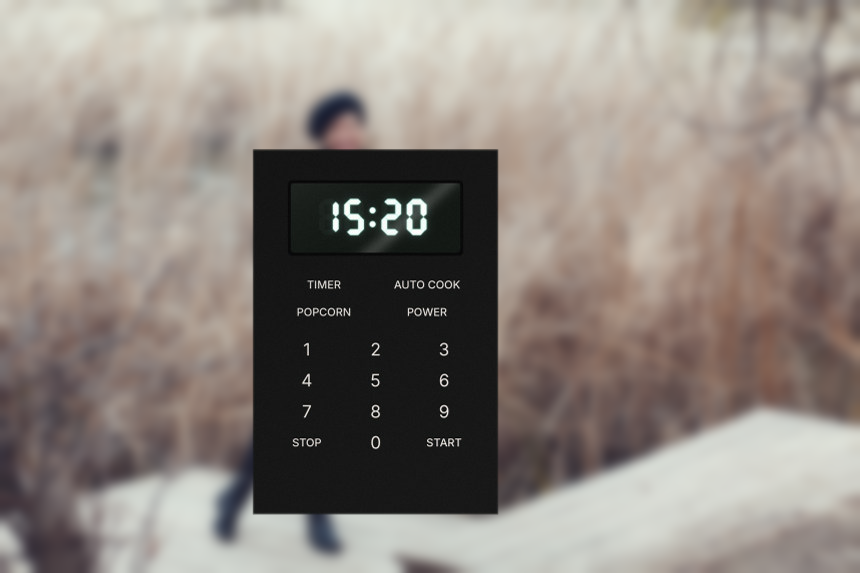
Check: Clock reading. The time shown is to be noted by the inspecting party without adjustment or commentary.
15:20
